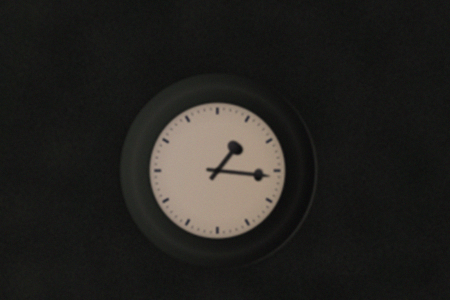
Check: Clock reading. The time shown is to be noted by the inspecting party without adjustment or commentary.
1:16
